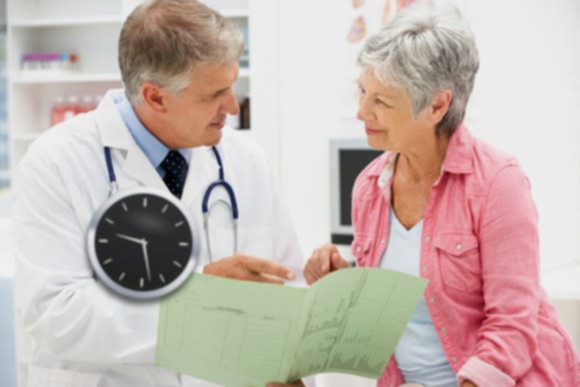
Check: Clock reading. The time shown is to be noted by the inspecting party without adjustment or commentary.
9:28
